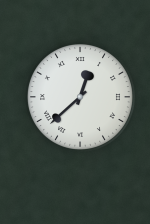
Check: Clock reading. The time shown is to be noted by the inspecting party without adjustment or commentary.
12:38
